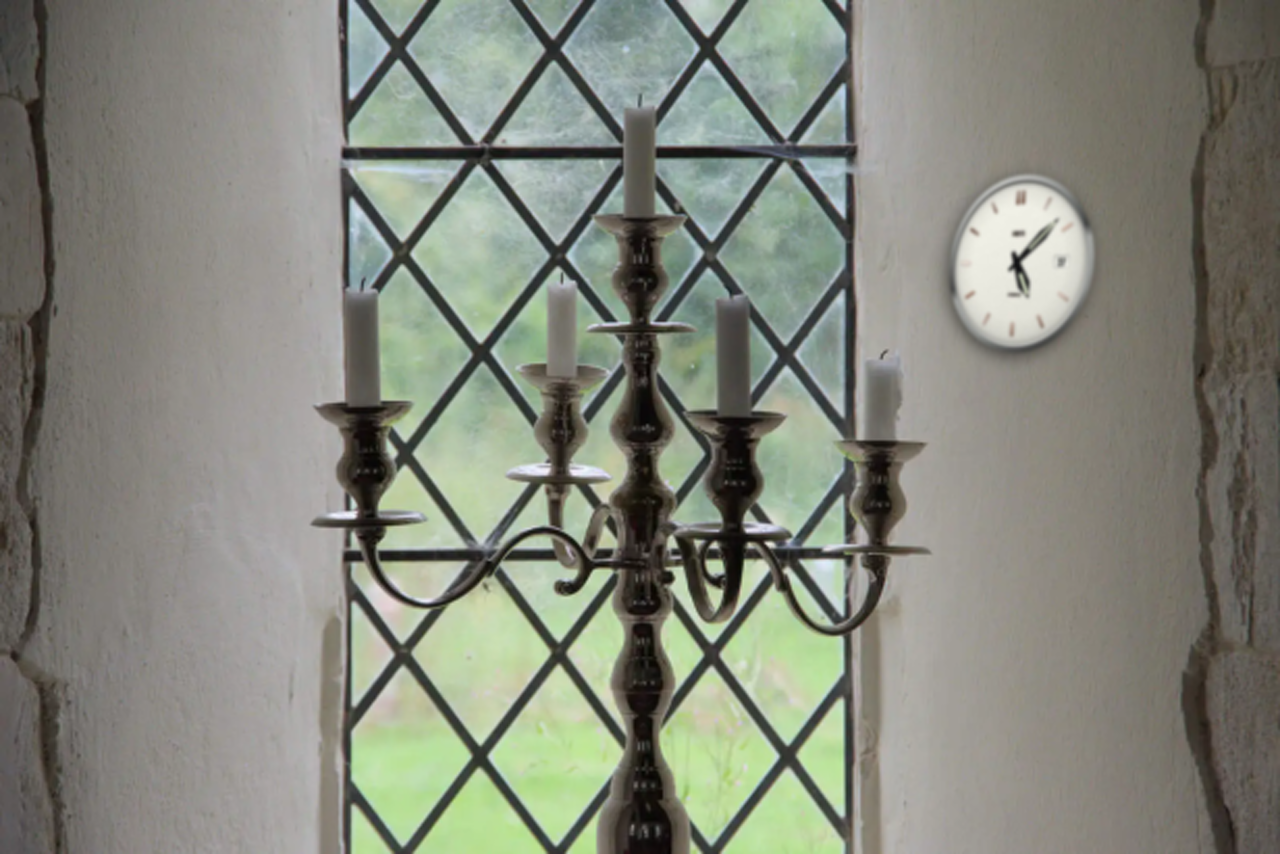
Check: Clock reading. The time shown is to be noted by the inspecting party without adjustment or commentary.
5:08
